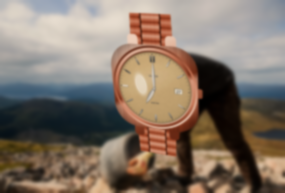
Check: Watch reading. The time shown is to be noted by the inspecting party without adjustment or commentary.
7:00
